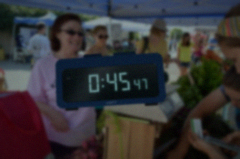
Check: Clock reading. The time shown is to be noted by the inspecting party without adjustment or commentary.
0:45
